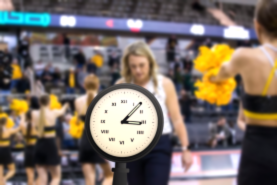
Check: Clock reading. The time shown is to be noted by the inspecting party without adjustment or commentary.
3:07
